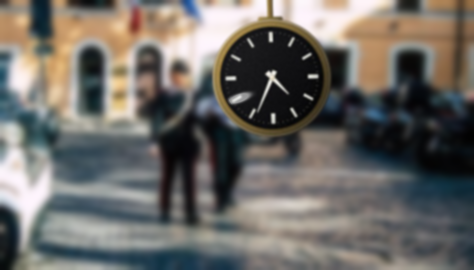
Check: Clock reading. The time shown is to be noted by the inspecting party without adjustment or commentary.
4:34
